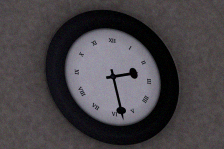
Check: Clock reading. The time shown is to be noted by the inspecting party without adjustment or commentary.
2:28
